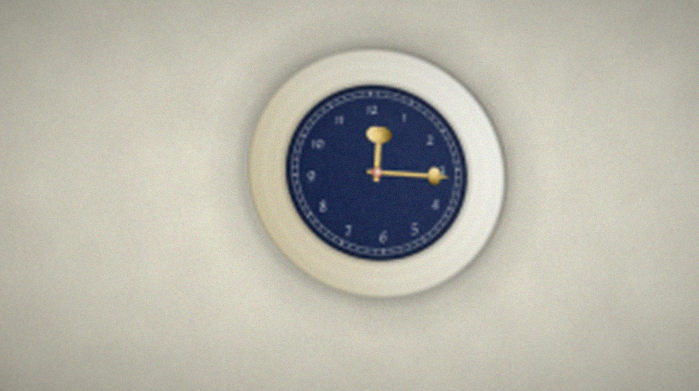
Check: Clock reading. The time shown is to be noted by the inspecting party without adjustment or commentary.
12:16
